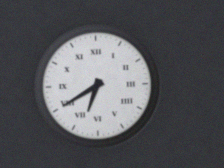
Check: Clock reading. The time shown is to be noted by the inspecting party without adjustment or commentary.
6:40
